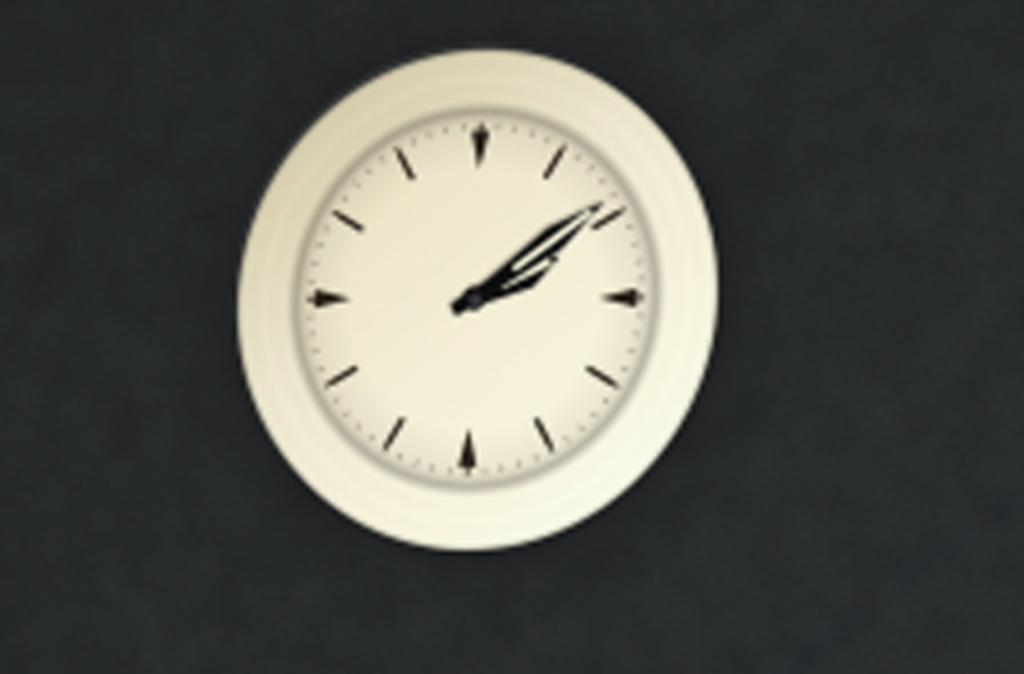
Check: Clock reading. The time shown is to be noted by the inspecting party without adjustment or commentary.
2:09
